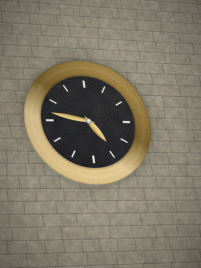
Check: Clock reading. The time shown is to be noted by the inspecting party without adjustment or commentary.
4:47
